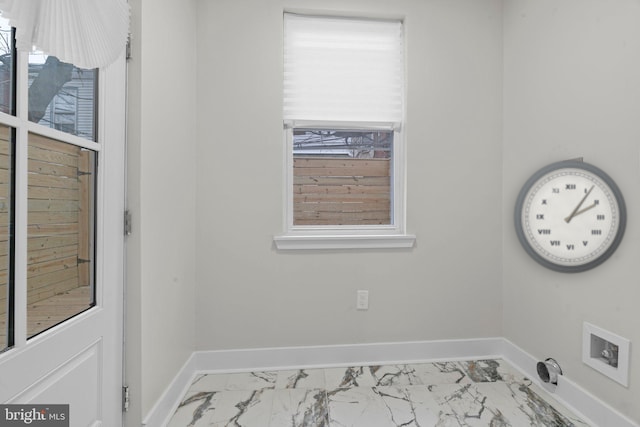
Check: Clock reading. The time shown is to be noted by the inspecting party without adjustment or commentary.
2:06
